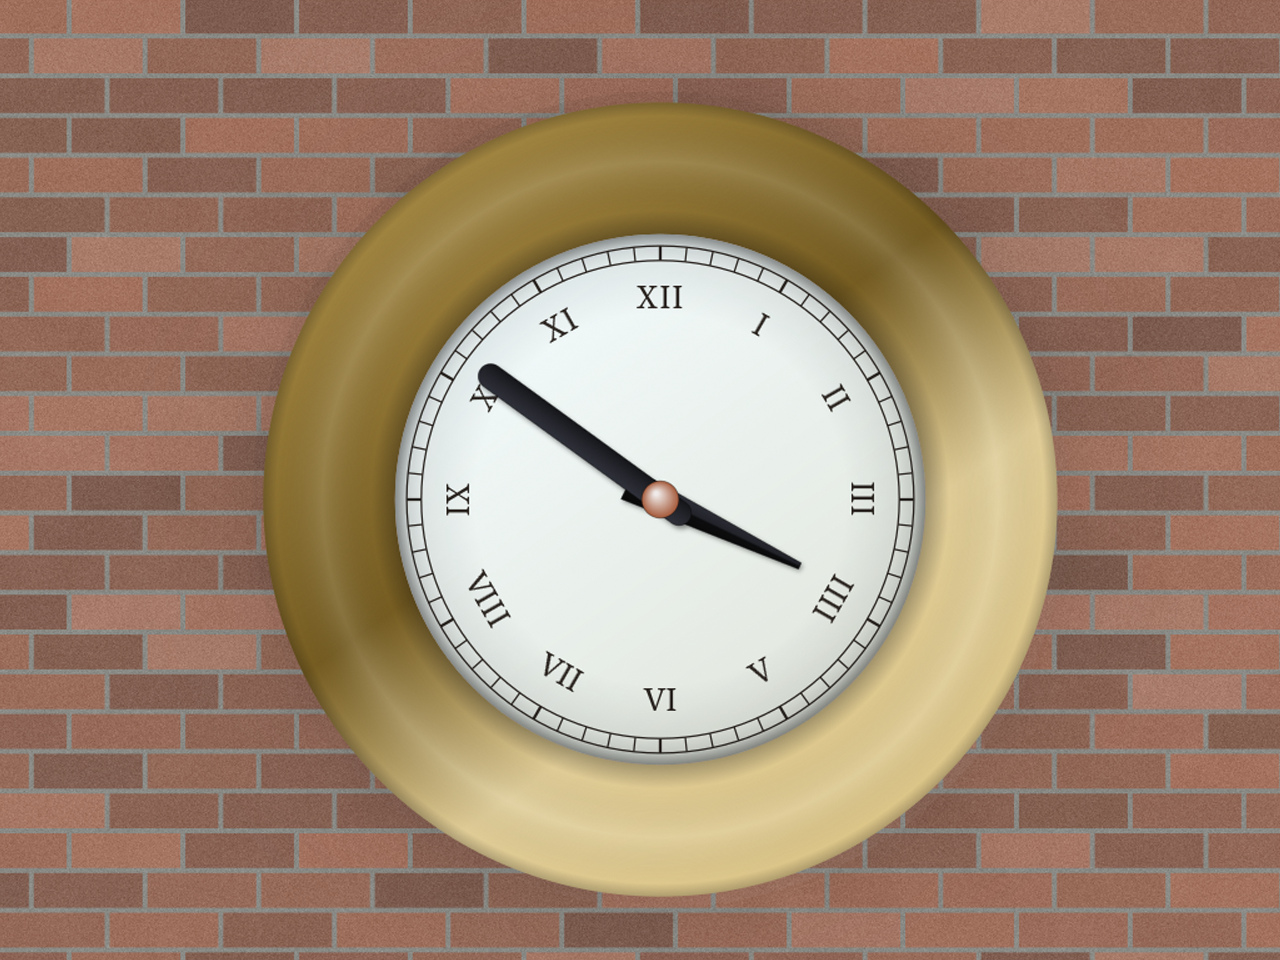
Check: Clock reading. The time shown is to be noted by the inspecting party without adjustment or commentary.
3:51
